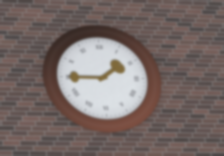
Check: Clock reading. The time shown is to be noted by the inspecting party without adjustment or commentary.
1:45
